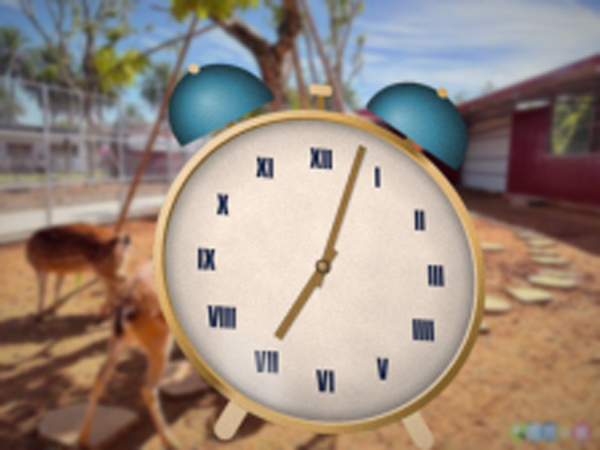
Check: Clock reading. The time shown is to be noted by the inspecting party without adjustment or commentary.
7:03
